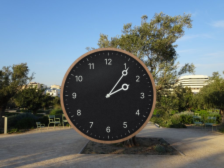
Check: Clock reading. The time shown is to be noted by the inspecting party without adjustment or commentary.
2:06
